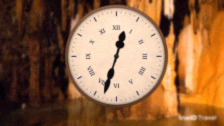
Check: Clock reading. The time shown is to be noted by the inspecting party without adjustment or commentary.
12:33
